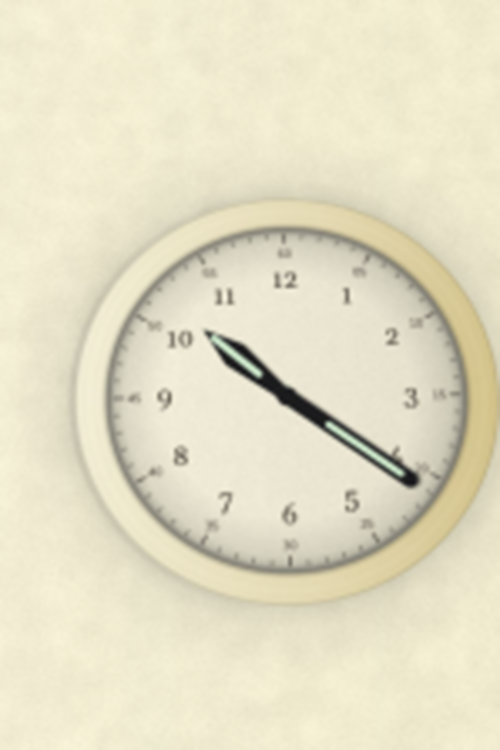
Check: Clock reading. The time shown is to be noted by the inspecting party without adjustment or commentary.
10:21
